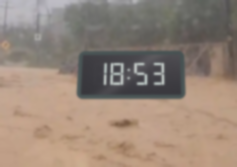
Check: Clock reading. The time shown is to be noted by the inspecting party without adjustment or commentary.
18:53
